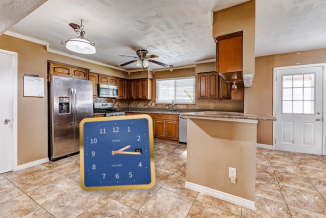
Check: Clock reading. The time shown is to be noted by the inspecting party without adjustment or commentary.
2:16
